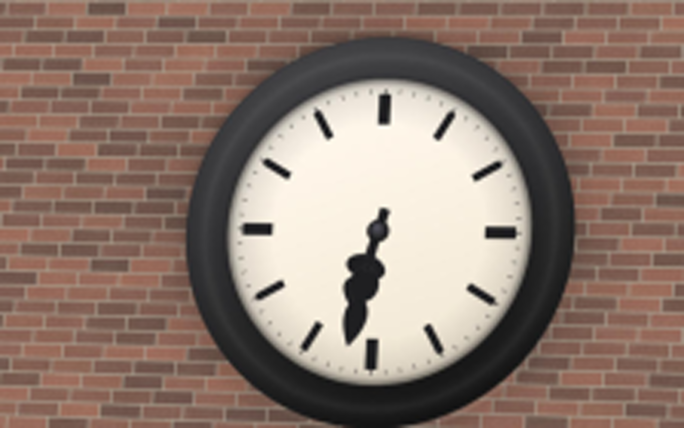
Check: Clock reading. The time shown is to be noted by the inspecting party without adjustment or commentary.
6:32
